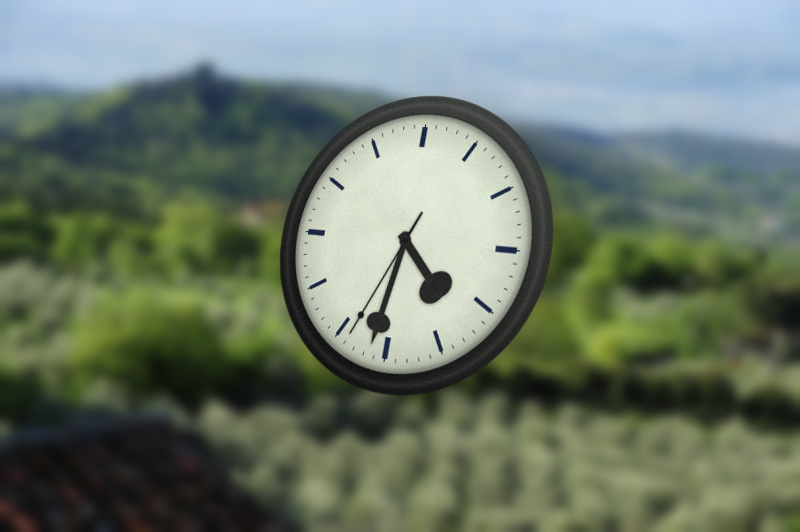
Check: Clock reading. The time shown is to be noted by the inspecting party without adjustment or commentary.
4:31:34
